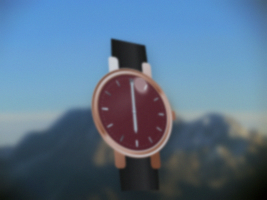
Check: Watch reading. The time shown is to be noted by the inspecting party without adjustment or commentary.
6:00
